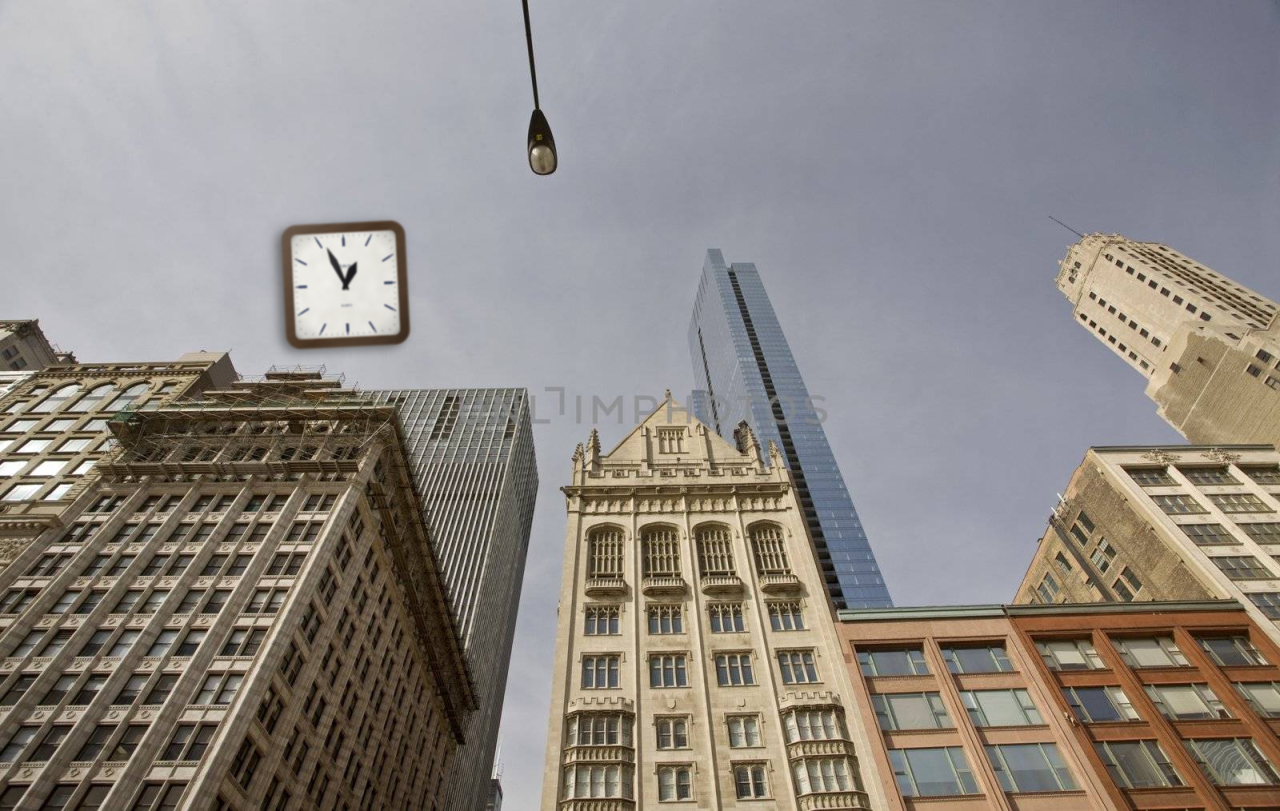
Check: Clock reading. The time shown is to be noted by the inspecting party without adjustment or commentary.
12:56
